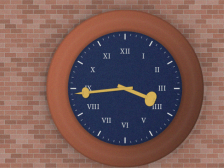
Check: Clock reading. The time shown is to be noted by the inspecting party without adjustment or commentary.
3:44
